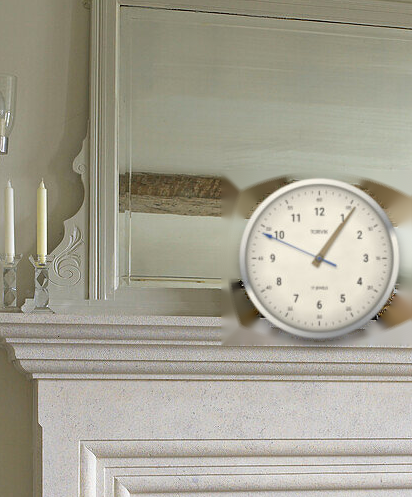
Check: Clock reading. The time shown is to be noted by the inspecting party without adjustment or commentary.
1:05:49
